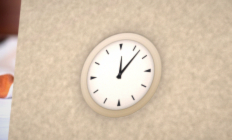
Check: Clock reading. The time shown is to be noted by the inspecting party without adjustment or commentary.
12:07
